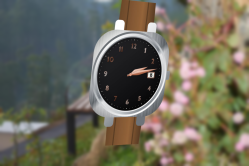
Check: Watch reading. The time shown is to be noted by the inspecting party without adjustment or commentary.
2:13
